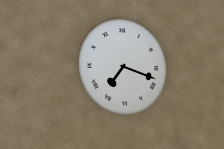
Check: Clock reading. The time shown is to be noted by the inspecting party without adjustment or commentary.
7:18
